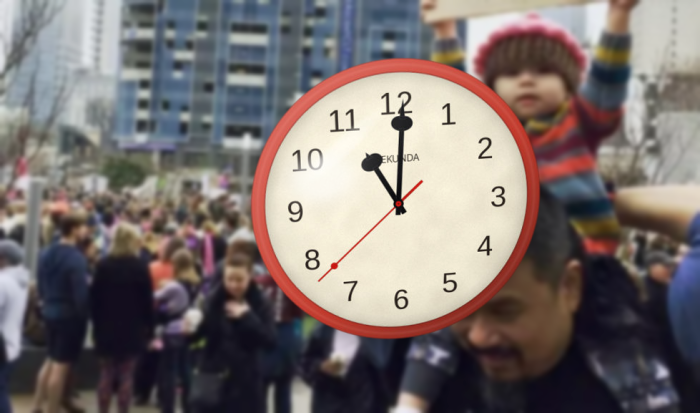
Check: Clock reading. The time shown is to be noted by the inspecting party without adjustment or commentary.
11:00:38
